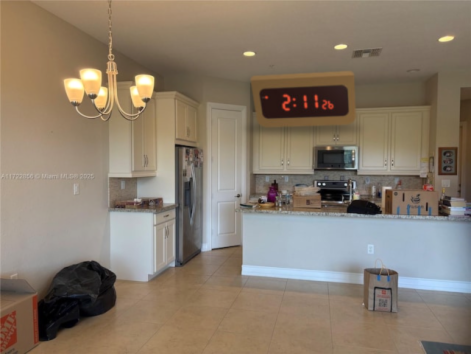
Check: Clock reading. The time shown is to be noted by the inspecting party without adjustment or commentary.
2:11:26
